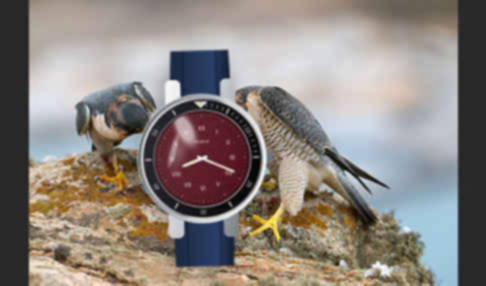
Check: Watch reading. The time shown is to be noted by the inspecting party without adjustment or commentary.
8:19
